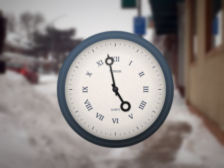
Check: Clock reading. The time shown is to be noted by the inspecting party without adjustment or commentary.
4:58
